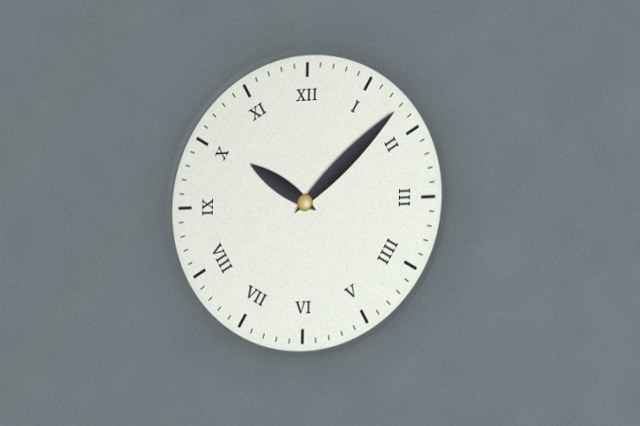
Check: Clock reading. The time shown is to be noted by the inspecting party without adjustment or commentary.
10:08
